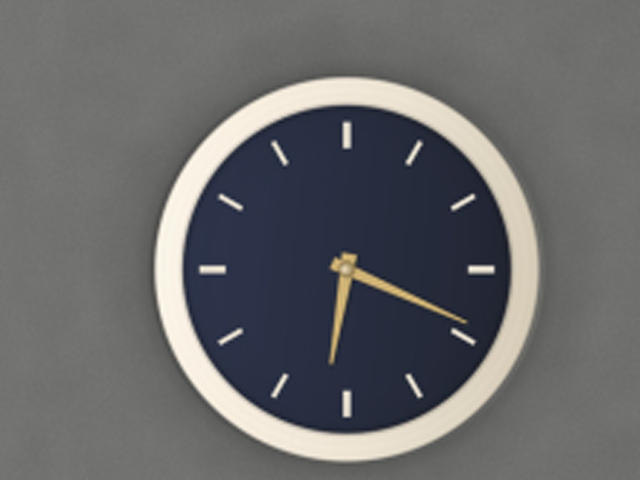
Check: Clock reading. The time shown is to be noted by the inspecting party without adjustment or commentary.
6:19
